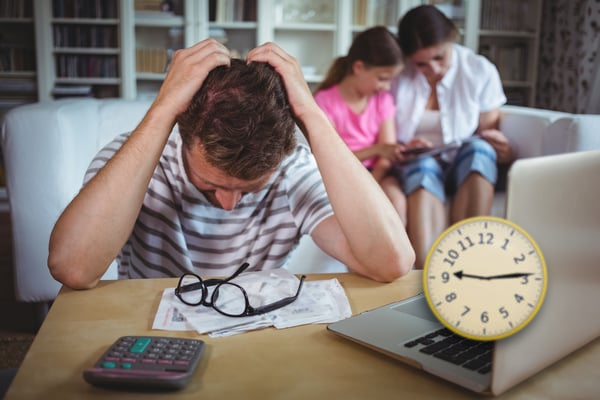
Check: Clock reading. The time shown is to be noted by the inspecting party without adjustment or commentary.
9:14
